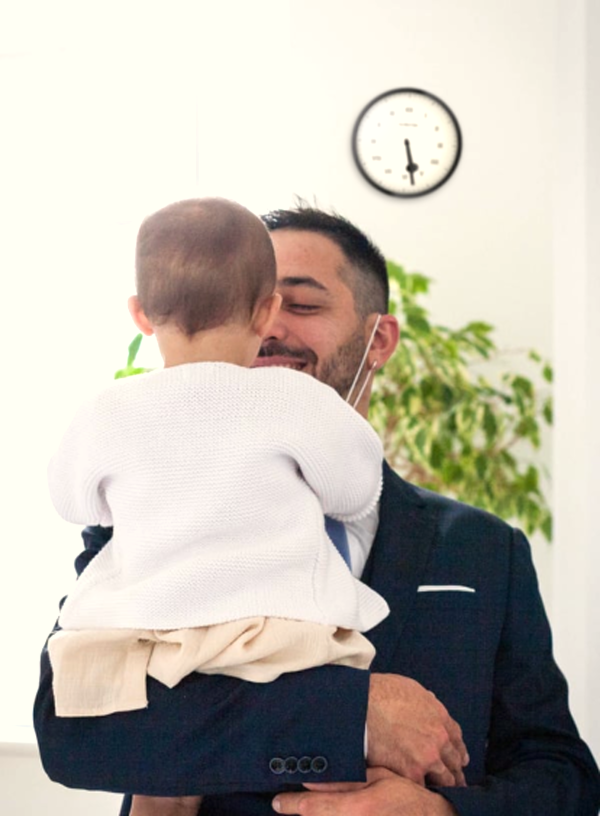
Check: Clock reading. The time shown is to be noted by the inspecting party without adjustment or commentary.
5:28
